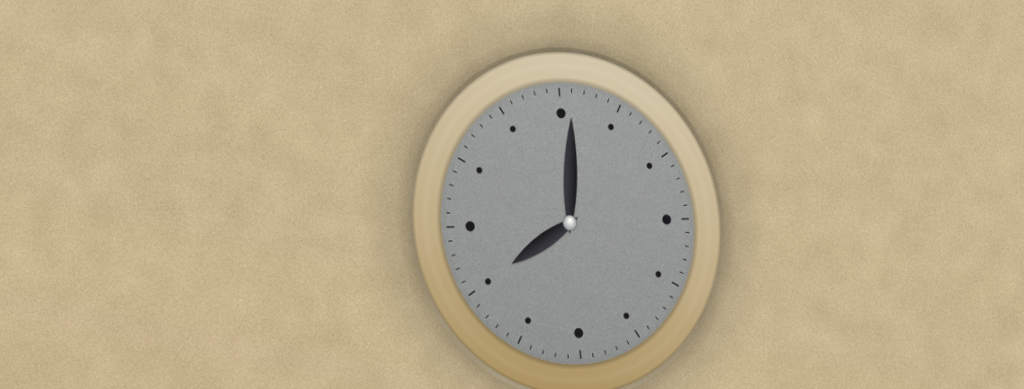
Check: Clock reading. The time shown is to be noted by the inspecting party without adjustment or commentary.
8:01
